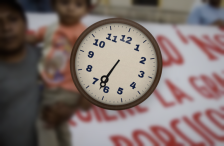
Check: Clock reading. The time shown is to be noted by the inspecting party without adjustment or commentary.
6:32
